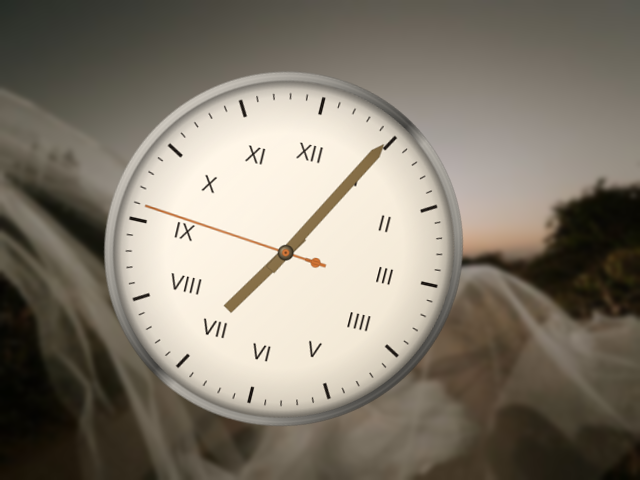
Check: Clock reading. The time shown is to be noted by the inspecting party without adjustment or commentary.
7:04:46
